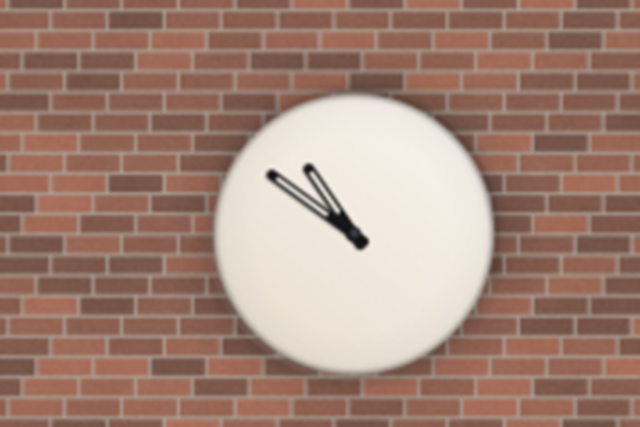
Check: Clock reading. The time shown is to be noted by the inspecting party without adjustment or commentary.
10:51
